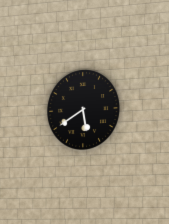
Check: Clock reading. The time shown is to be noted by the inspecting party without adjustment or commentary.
5:40
